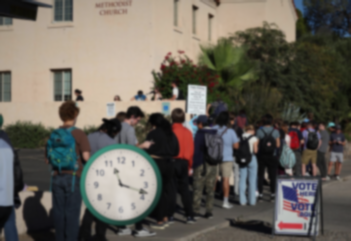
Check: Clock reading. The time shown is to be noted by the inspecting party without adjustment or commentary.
11:18
